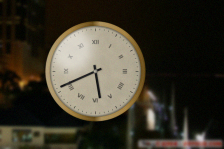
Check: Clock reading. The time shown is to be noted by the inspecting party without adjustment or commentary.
5:41
